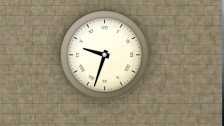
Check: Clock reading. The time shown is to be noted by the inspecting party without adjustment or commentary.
9:33
